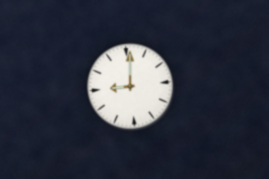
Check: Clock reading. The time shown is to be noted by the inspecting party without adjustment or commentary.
9:01
